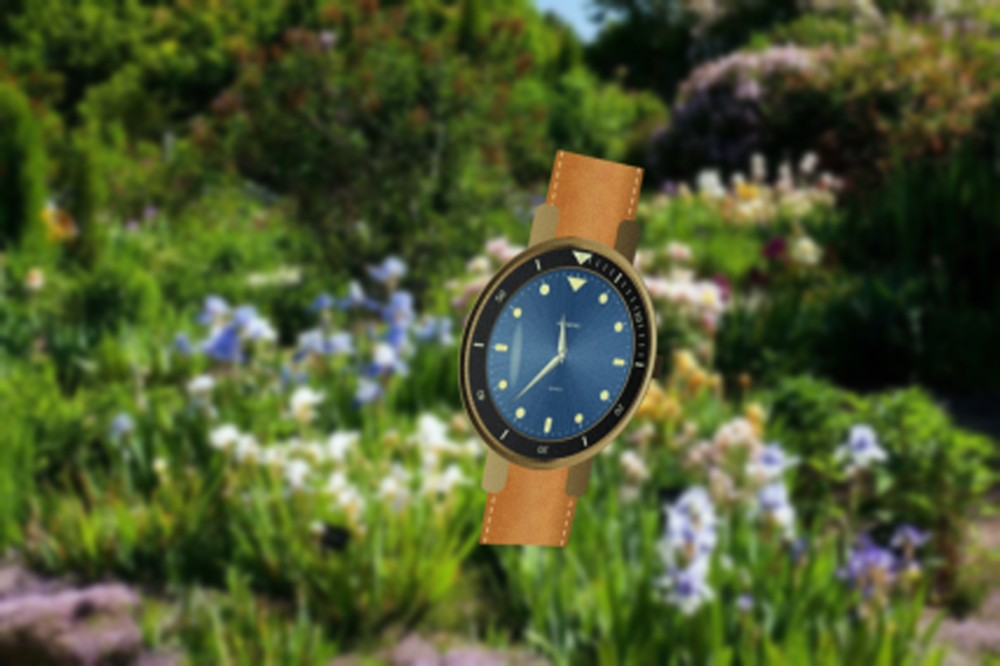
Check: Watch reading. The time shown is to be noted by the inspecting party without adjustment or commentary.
11:37
